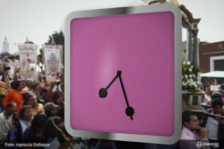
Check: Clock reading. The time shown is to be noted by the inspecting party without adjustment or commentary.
7:27
